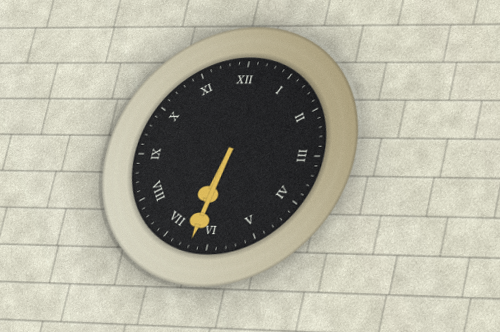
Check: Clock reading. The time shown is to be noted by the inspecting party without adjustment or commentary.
6:32
